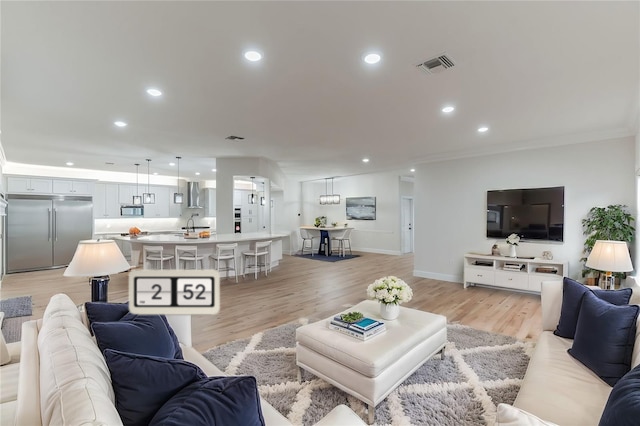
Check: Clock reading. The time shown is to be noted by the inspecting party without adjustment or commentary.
2:52
